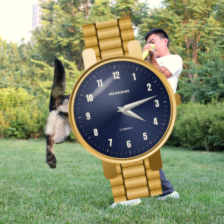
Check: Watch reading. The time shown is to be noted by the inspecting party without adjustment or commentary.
4:13
